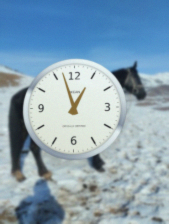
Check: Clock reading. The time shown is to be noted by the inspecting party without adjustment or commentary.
12:57
